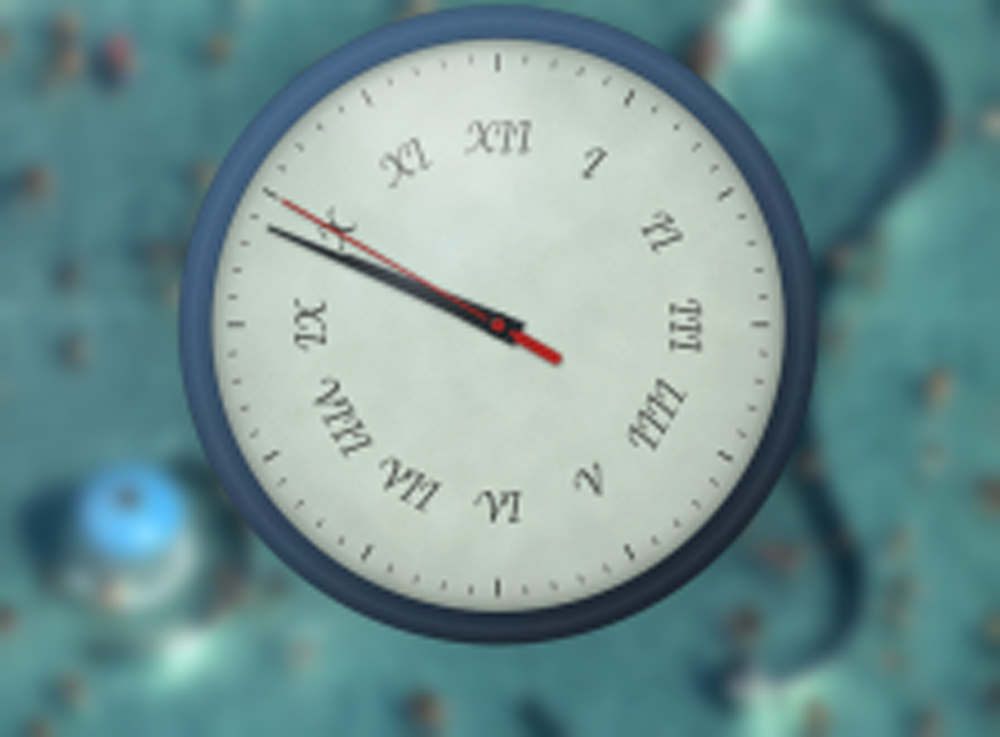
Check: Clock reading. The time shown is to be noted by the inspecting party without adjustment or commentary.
9:48:50
